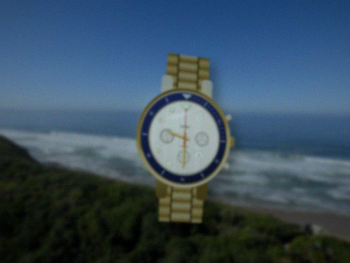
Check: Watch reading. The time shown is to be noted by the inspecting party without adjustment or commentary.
9:30
